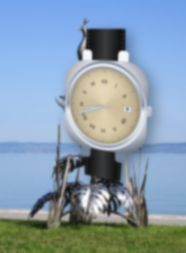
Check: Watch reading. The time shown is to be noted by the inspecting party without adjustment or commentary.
8:42
